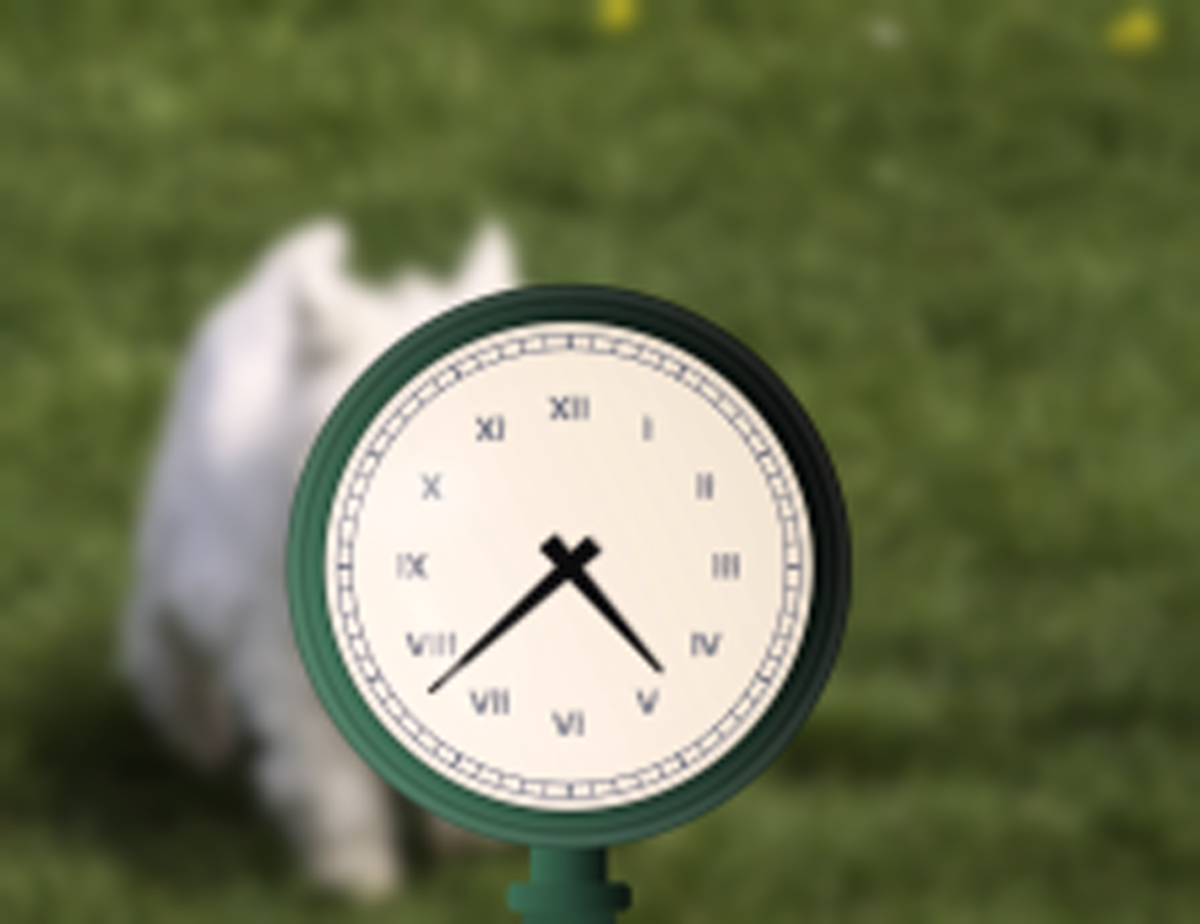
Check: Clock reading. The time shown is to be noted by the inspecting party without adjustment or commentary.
4:38
